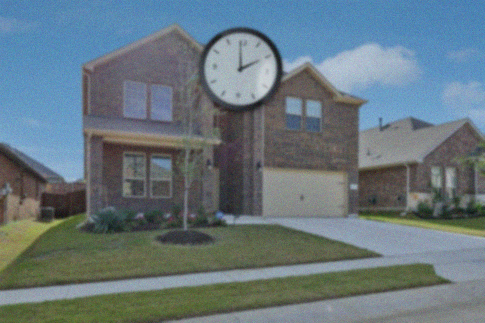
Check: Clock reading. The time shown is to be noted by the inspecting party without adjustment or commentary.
1:59
